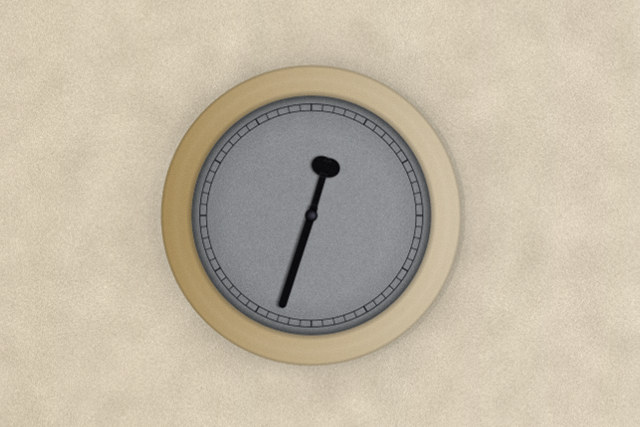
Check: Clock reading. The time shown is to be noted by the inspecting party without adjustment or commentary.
12:33
